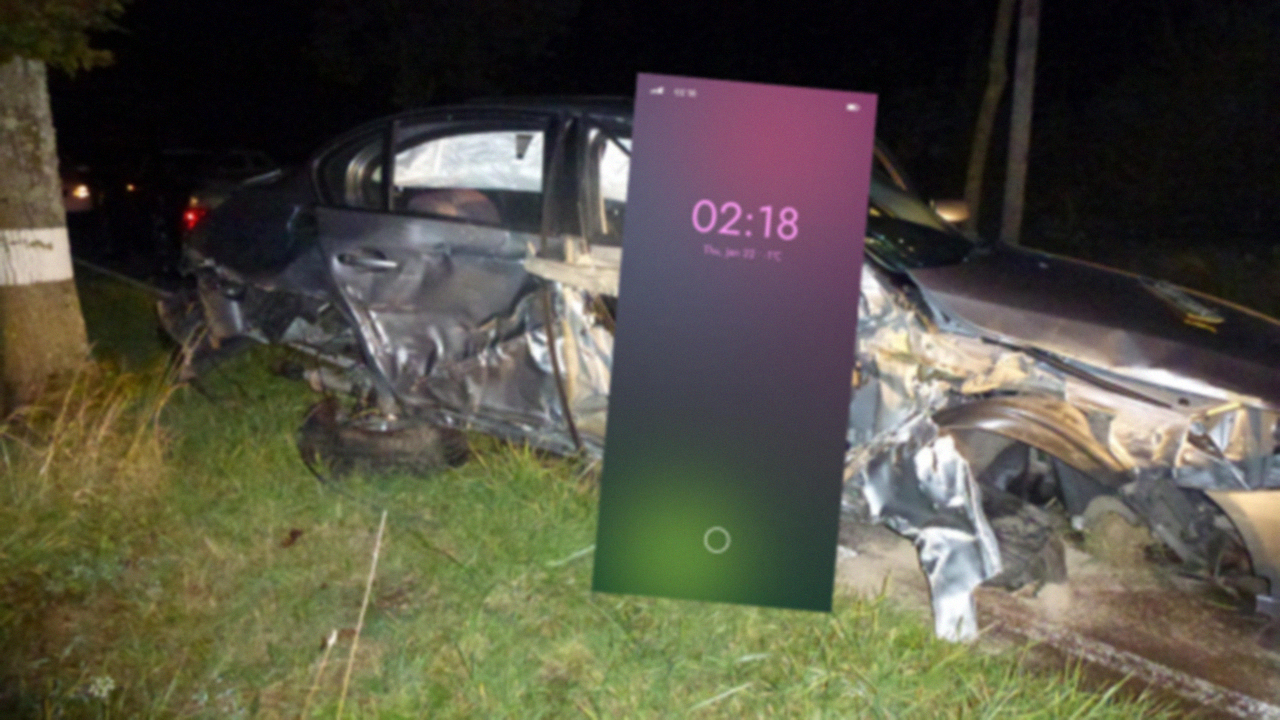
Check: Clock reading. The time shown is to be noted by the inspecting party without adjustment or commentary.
2:18
